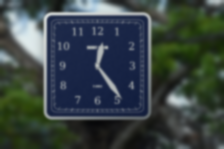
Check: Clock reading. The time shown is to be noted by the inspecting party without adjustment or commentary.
12:24
